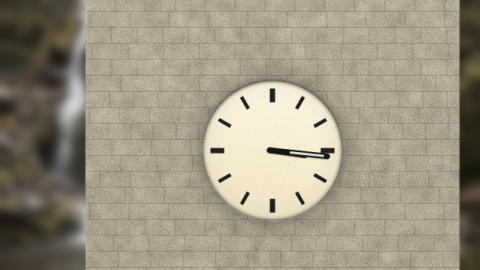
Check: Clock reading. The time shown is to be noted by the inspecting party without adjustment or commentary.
3:16
